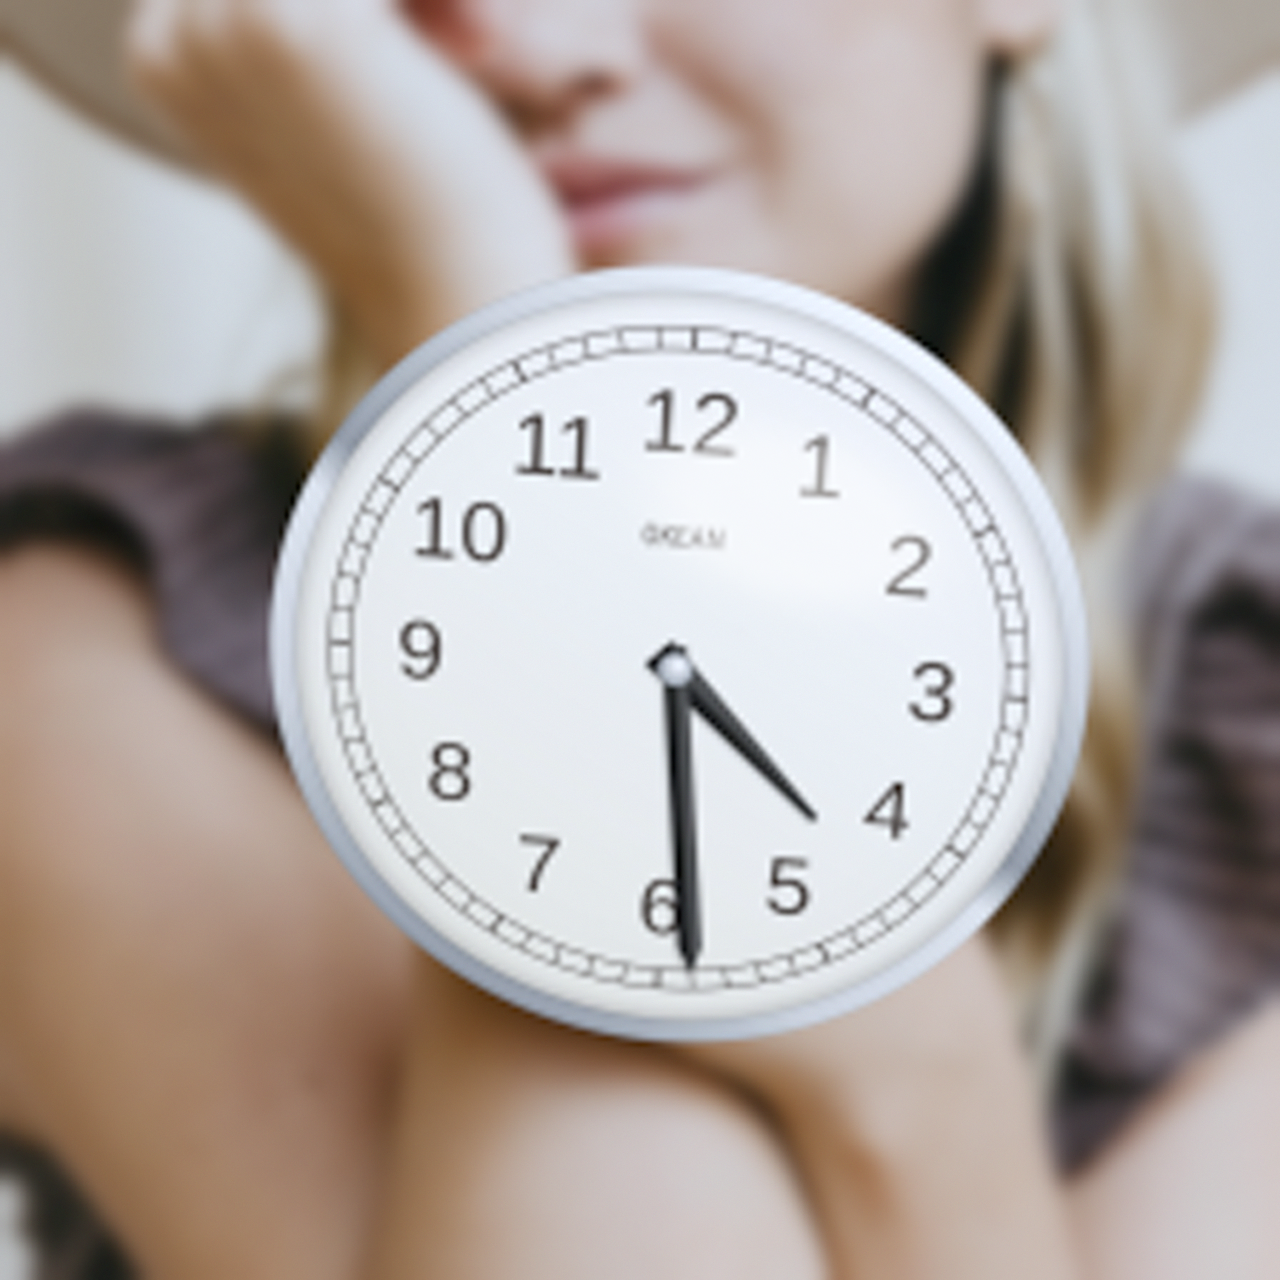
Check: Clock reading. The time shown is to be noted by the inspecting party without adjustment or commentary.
4:29
